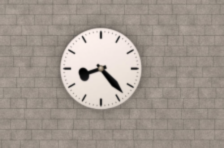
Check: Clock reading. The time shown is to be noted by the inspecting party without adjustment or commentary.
8:23
